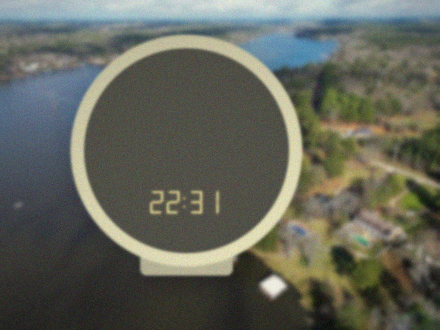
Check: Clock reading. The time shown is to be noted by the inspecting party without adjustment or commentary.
22:31
